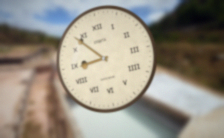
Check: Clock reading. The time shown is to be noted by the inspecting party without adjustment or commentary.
8:53
